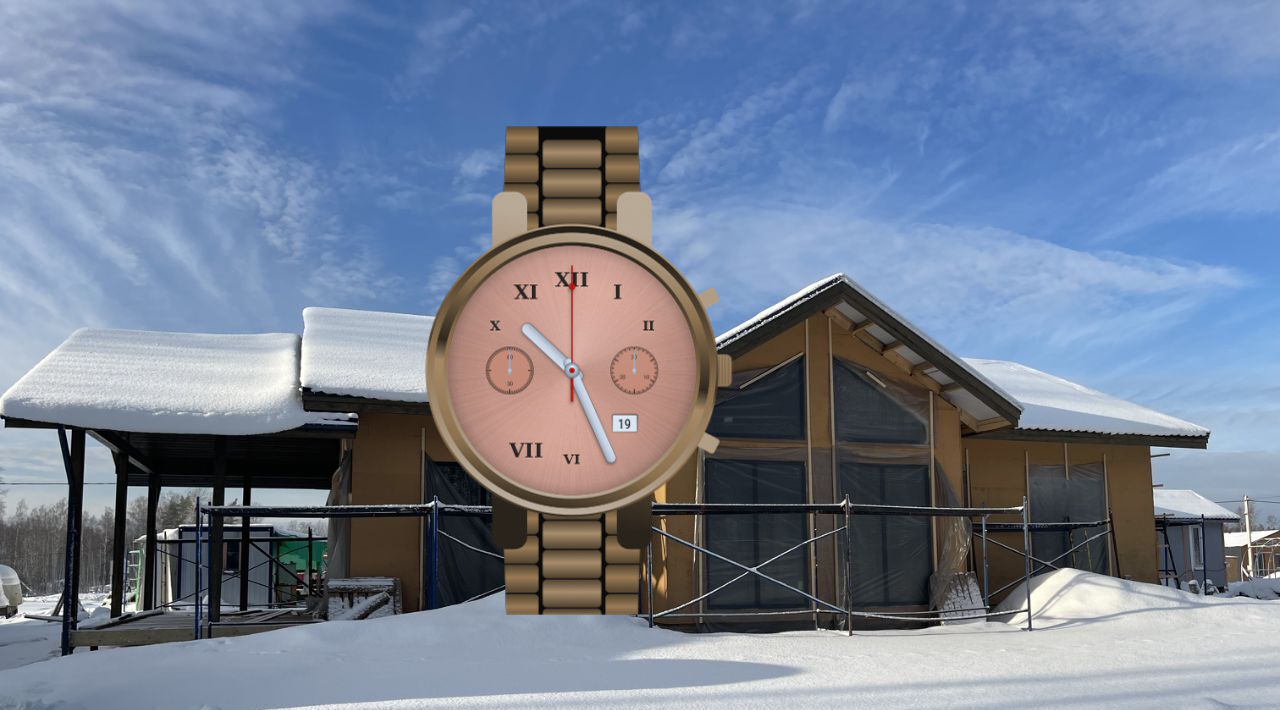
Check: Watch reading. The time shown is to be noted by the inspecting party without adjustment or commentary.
10:26
